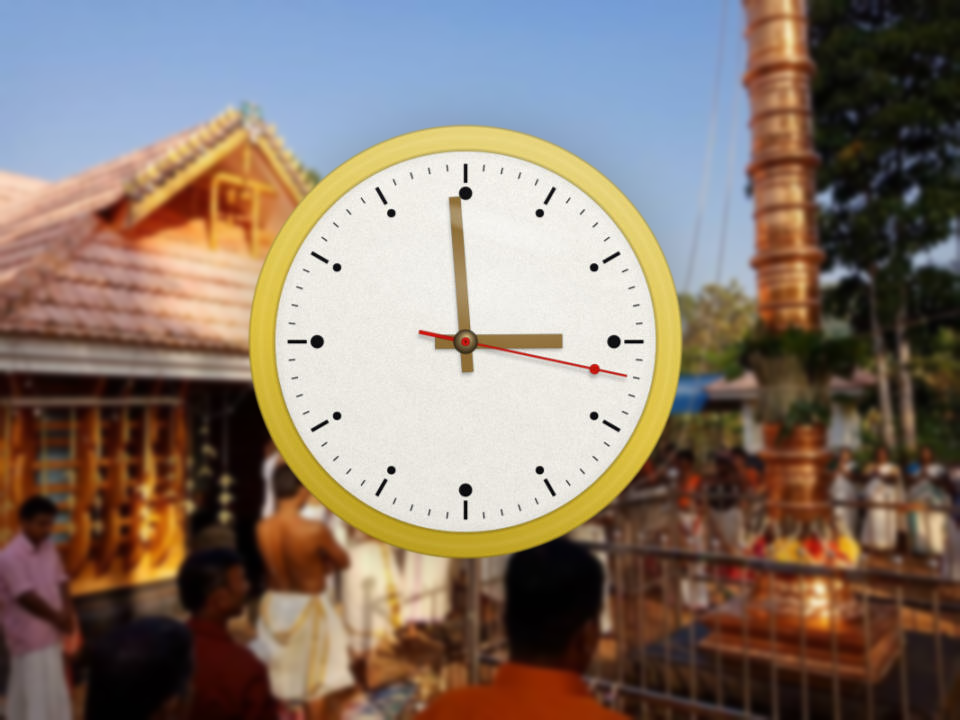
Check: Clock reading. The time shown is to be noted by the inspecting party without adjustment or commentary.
2:59:17
